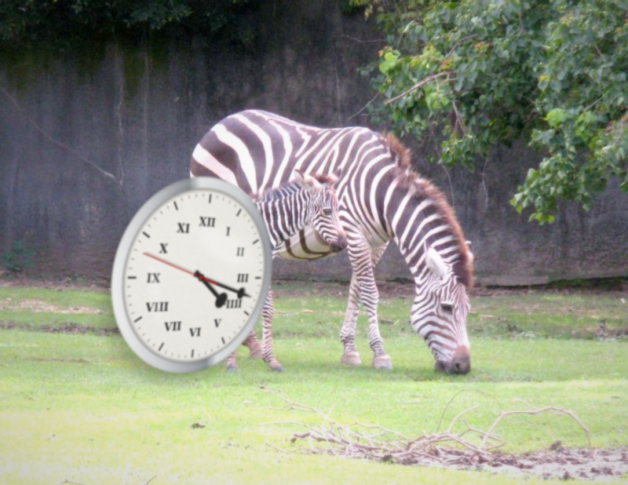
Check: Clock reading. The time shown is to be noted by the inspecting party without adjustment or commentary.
4:17:48
